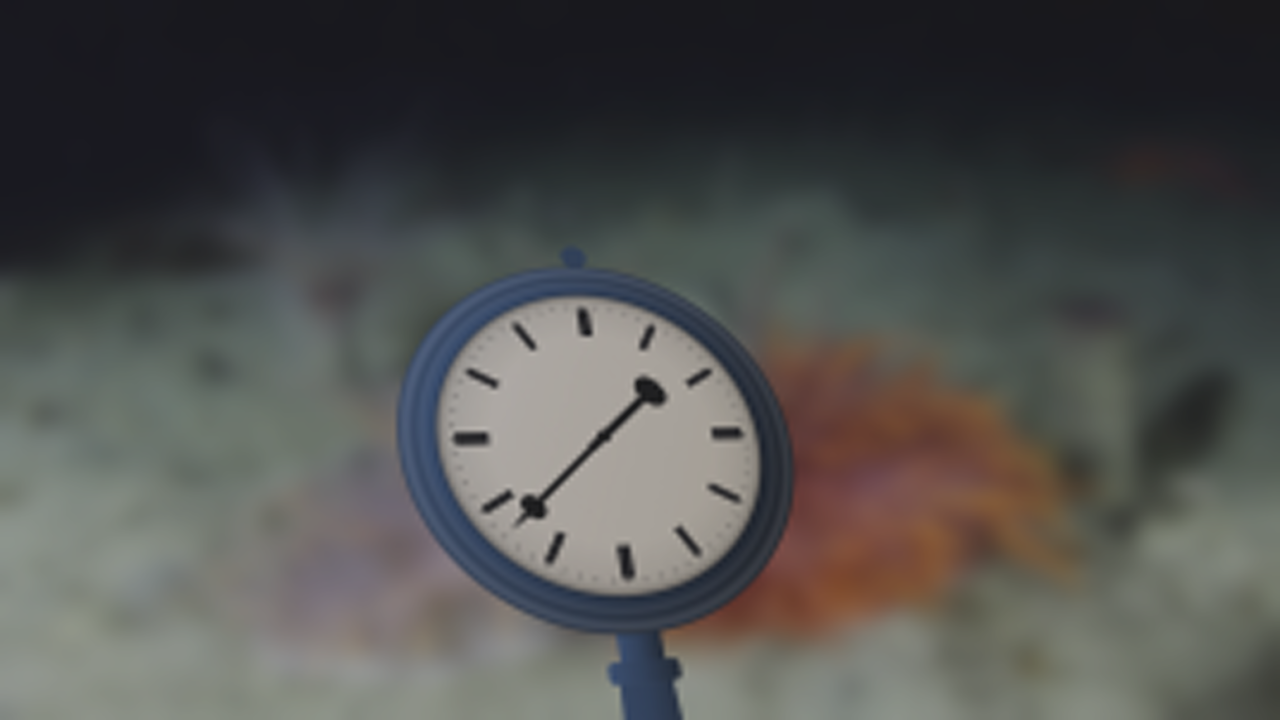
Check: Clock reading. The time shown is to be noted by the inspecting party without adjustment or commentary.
1:38
